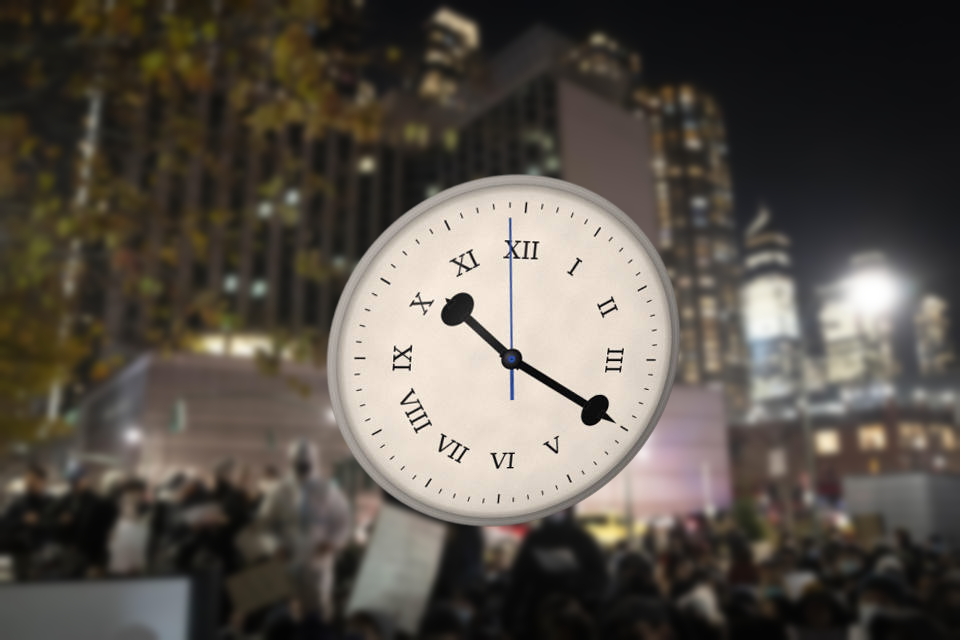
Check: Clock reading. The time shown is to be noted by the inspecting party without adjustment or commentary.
10:19:59
